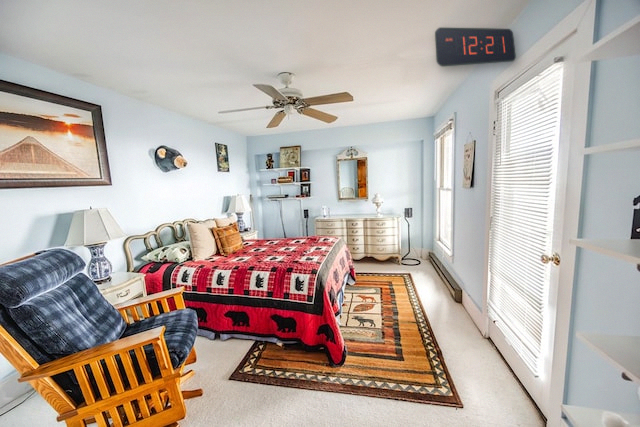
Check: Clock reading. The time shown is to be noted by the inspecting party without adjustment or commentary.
12:21
